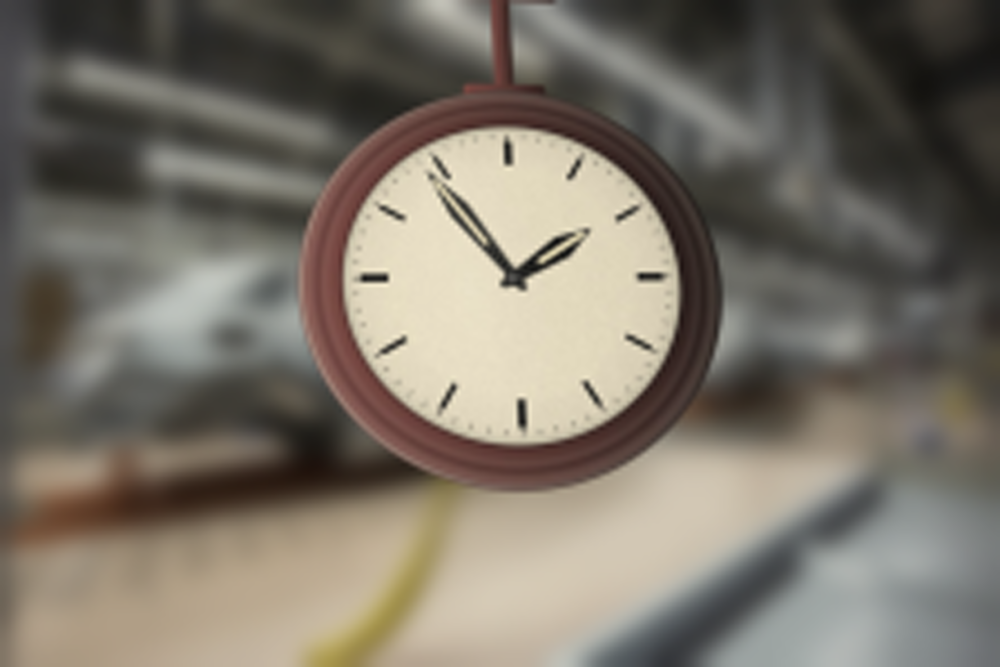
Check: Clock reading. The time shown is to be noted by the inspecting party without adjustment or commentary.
1:54
